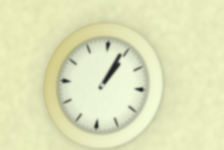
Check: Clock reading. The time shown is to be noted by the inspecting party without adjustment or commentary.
1:04
